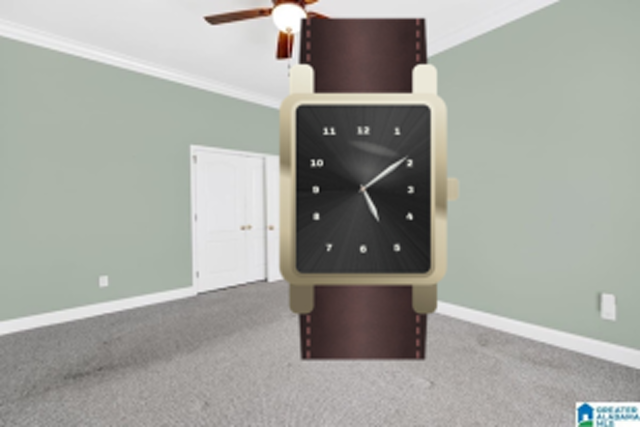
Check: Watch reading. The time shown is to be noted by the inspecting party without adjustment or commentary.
5:09
